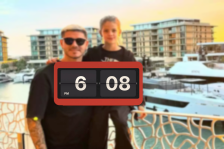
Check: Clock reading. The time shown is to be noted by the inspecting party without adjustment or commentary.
6:08
